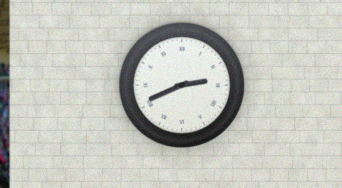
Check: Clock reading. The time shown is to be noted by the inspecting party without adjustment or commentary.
2:41
